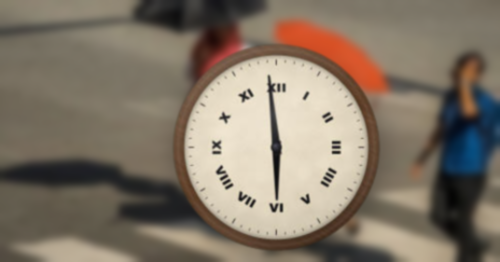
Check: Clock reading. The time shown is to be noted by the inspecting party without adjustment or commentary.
5:59
